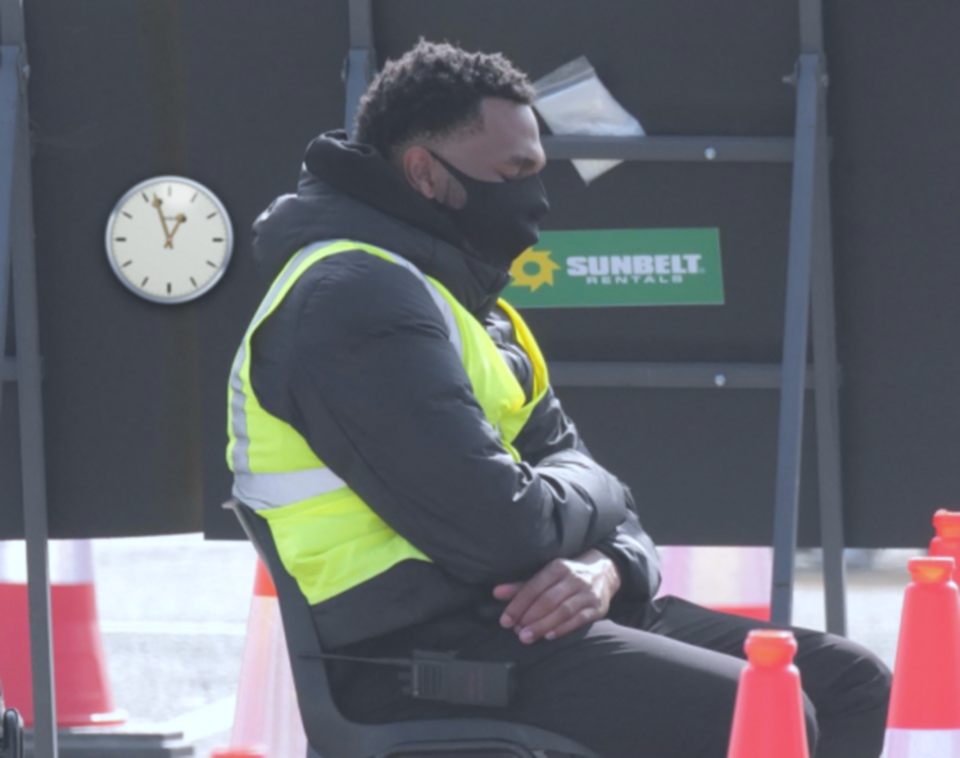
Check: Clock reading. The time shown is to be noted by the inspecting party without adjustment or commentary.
12:57
